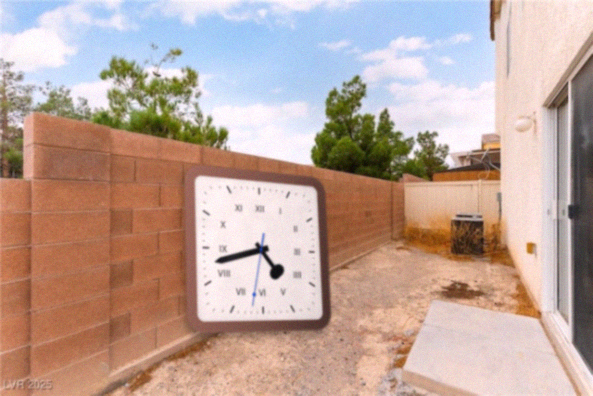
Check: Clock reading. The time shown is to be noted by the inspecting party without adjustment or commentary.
4:42:32
